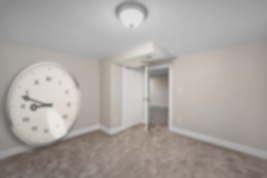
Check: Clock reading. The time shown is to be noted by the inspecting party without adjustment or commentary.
8:48
